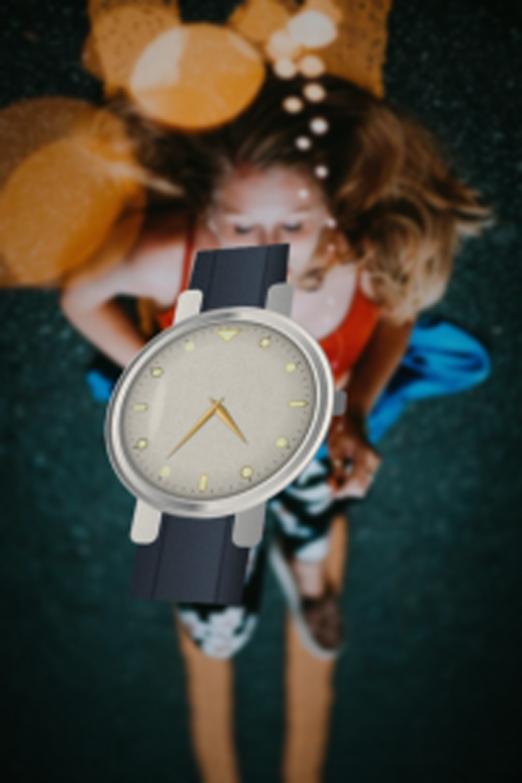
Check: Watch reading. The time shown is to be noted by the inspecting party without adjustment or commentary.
4:36
